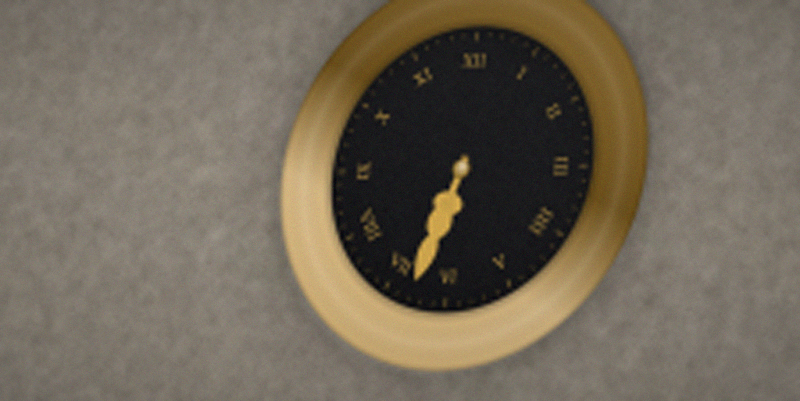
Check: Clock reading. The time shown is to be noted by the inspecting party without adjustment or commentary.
6:33
